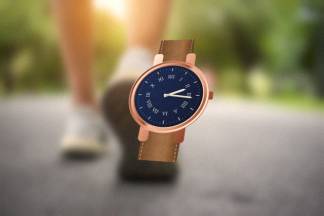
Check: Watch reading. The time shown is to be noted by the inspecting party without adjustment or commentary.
2:16
